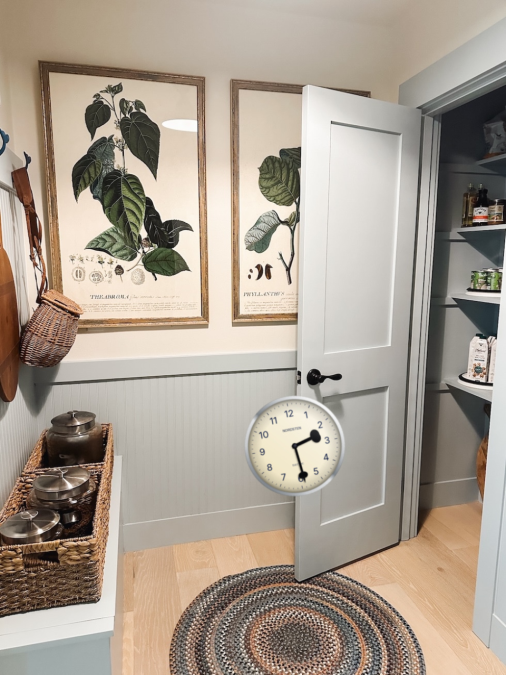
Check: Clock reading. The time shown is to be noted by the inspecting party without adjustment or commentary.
2:29
